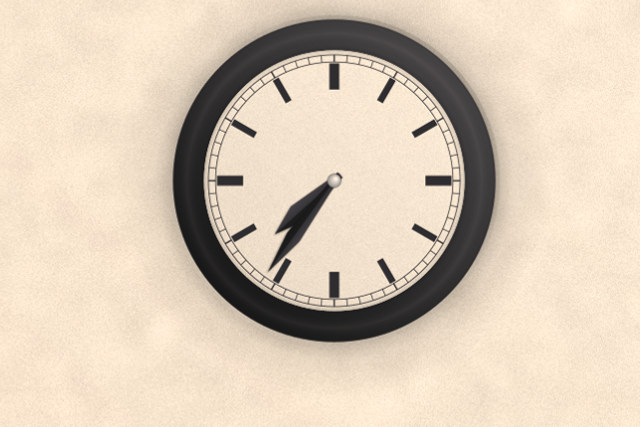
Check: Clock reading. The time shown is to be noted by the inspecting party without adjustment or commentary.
7:36
